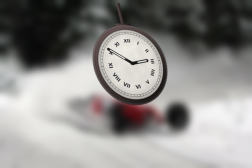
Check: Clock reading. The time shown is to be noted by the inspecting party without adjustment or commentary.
2:51
